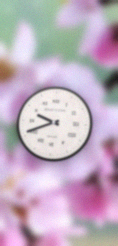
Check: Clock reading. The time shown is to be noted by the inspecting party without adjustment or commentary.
9:41
